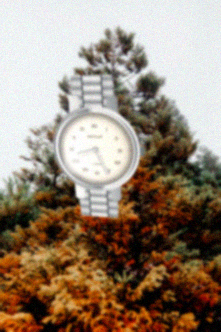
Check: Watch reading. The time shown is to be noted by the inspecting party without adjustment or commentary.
8:26
